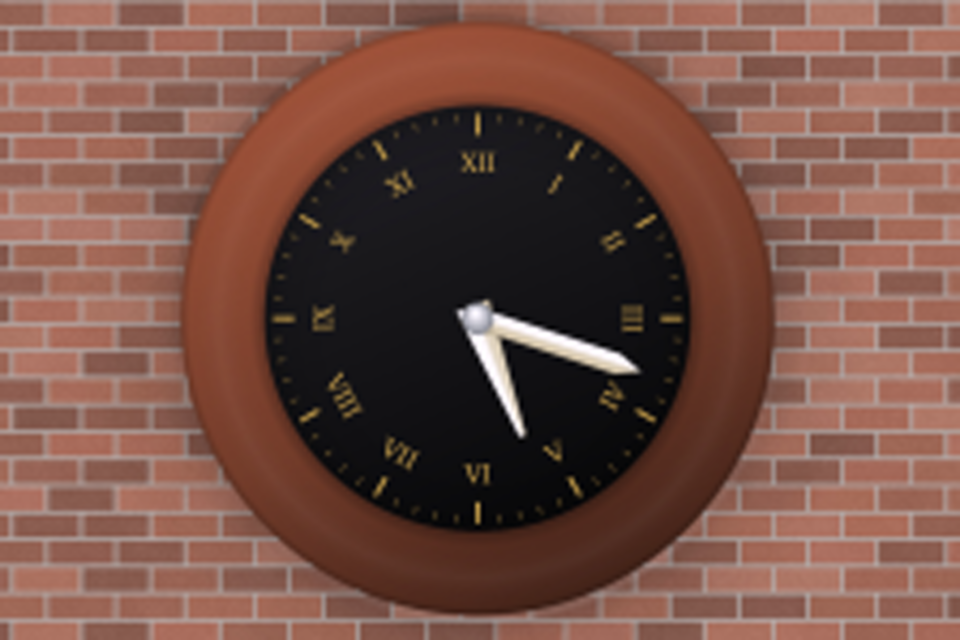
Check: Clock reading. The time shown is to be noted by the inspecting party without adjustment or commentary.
5:18
